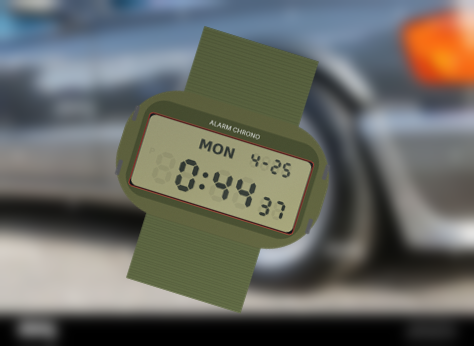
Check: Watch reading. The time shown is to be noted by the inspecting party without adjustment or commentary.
0:44:37
